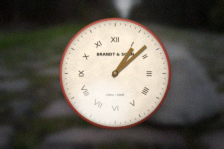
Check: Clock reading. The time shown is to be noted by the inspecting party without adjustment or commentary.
1:08
